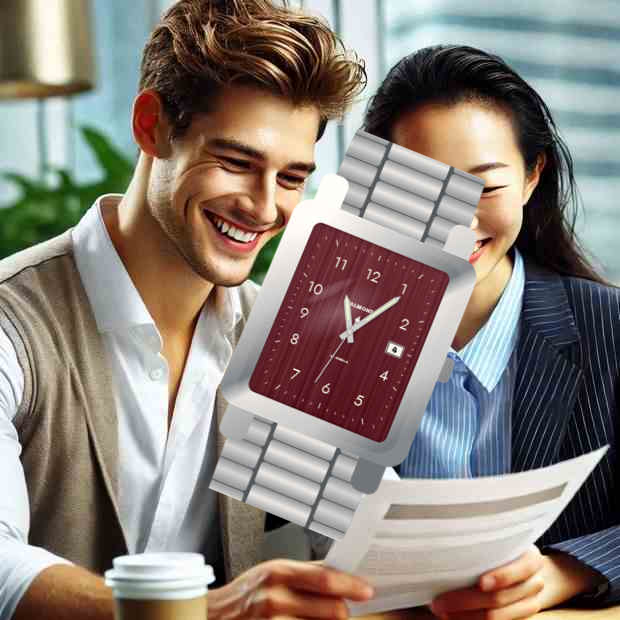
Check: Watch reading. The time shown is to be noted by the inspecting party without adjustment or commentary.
11:05:32
